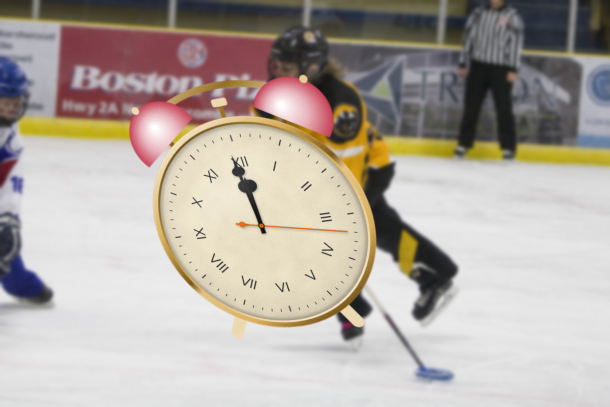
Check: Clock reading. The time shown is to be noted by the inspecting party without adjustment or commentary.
11:59:17
